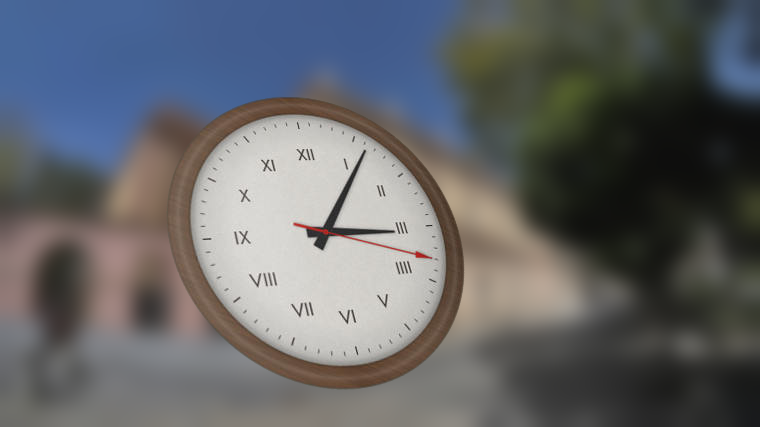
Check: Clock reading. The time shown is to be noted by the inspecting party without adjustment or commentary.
3:06:18
